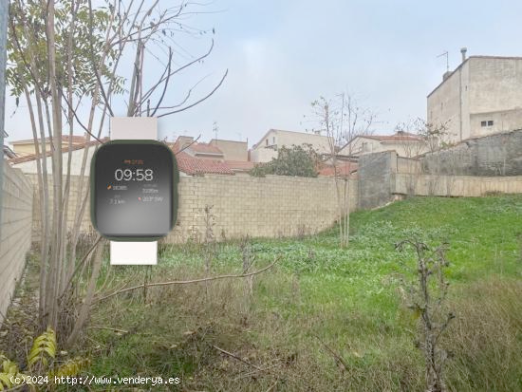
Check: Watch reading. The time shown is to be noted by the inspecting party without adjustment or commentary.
9:58
